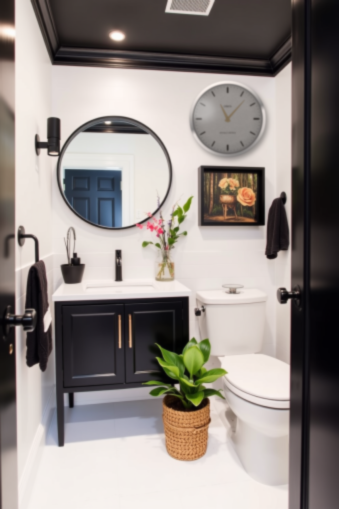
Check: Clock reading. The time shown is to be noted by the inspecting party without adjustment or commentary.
11:07
